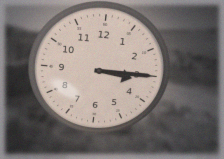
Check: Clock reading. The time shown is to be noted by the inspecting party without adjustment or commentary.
3:15
